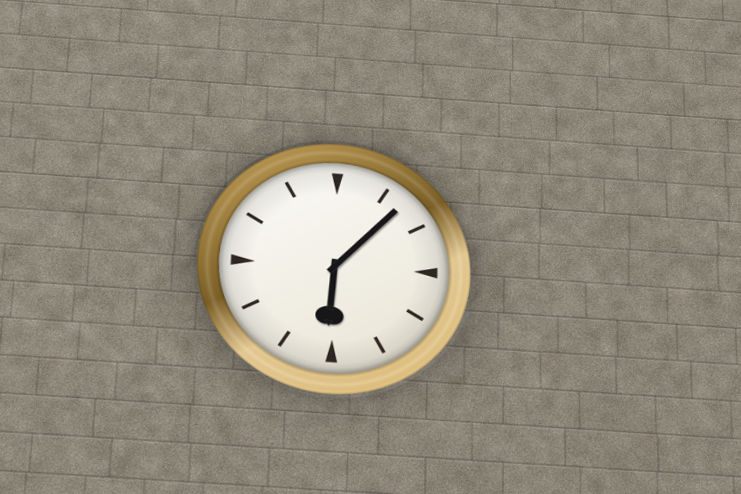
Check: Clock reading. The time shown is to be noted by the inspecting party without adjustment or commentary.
6:07
